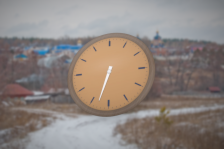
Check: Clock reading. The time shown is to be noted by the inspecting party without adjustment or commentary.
6:33
